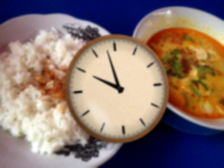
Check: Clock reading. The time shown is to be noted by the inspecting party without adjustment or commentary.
9:58
